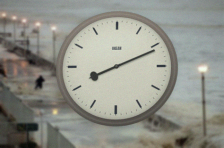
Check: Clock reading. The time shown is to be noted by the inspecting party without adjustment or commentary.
8:11
